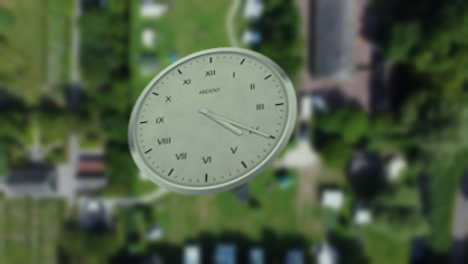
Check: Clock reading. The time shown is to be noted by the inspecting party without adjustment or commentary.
4:20
